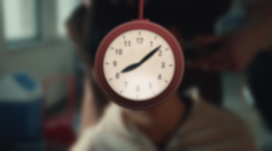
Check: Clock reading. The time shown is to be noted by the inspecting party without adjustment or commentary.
8:08
